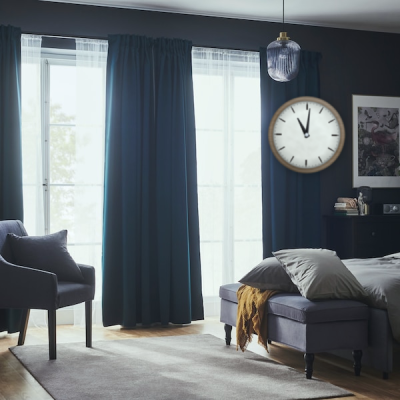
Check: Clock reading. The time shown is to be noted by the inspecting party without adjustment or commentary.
11:01
